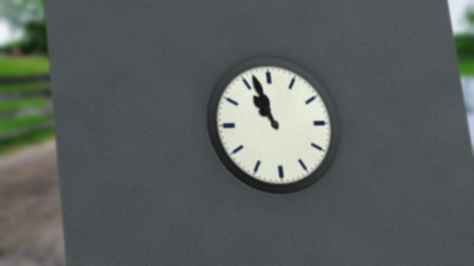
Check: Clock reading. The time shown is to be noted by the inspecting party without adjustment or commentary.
10:57
